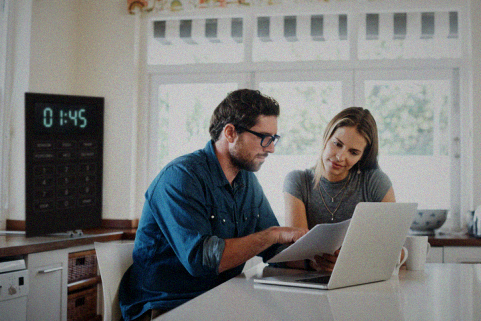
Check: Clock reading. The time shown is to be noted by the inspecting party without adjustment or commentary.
1:45
